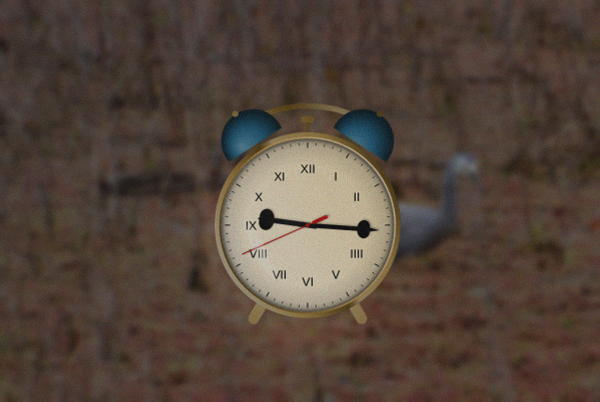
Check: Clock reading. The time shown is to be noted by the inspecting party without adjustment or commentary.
9:15:41
